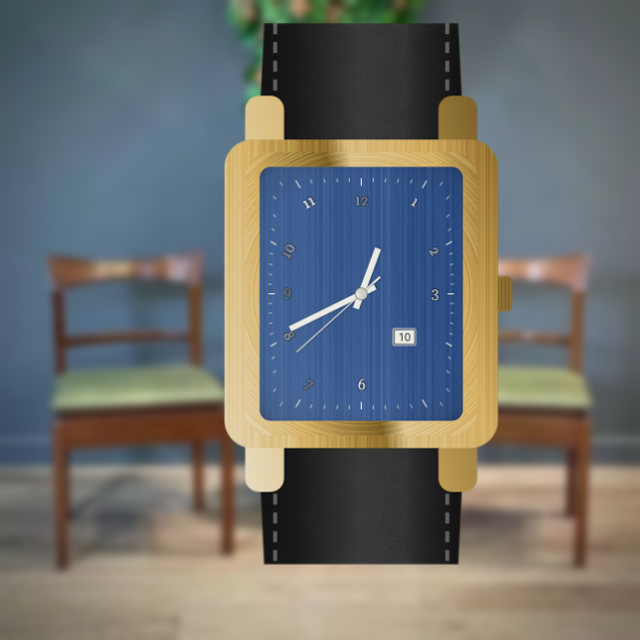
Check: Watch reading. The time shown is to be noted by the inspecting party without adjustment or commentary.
12:40:38
